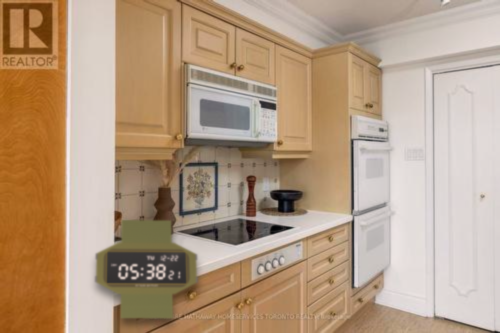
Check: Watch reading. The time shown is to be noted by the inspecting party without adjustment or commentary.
5:38
